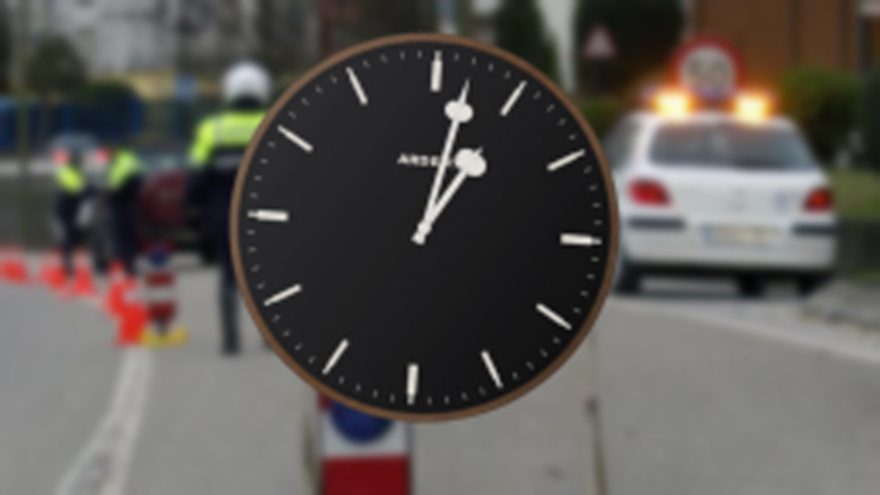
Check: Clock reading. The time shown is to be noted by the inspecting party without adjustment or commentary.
1:02
